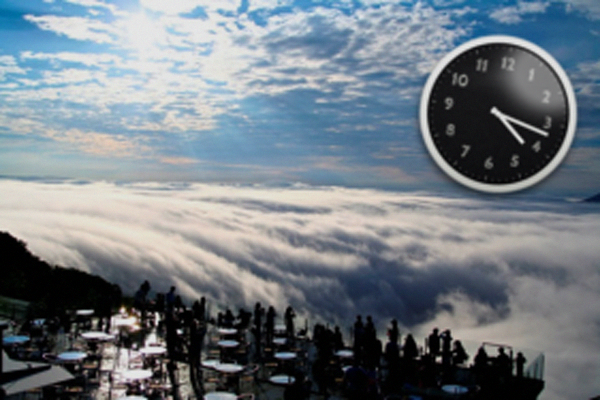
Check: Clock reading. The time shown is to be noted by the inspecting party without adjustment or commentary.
4:17
